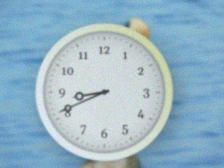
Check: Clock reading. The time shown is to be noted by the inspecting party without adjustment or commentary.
8:41
